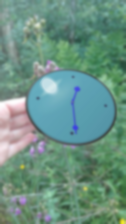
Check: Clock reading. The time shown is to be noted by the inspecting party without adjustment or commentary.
12:29
